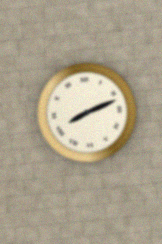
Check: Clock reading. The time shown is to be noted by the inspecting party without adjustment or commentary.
8:12
